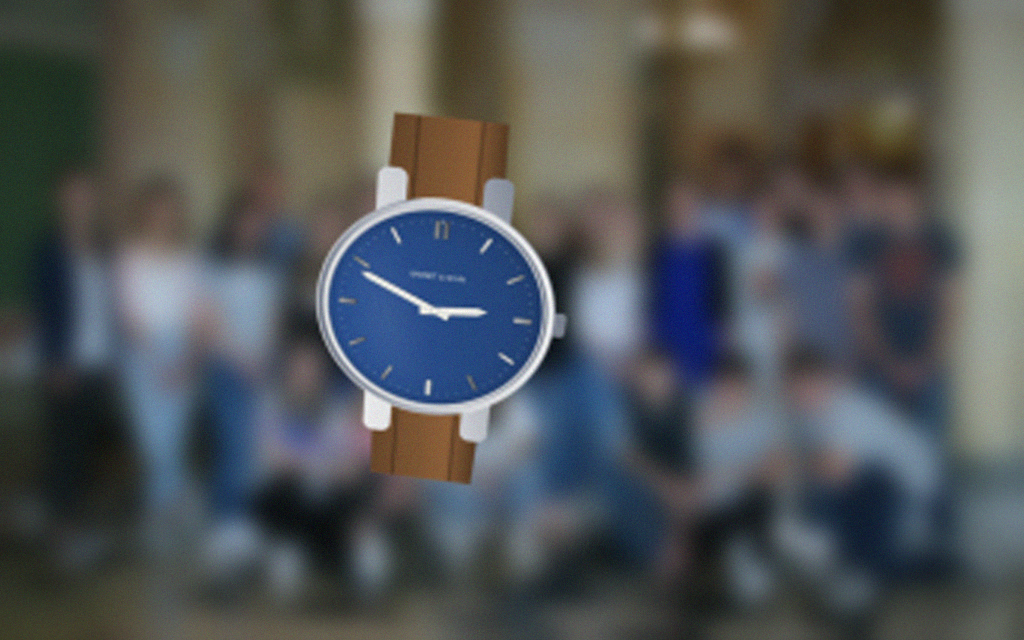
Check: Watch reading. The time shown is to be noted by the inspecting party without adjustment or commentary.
2:49
